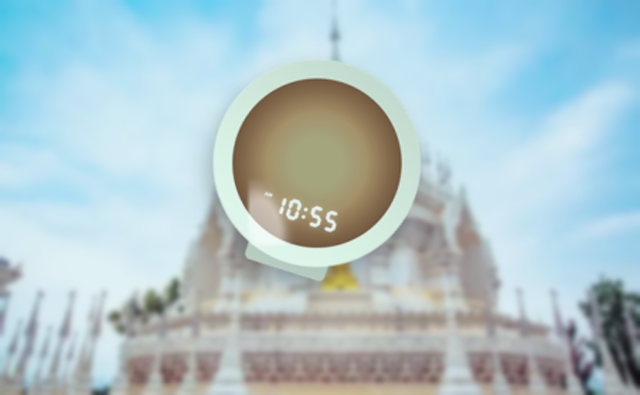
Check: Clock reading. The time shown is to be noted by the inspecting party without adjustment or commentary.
10:55
